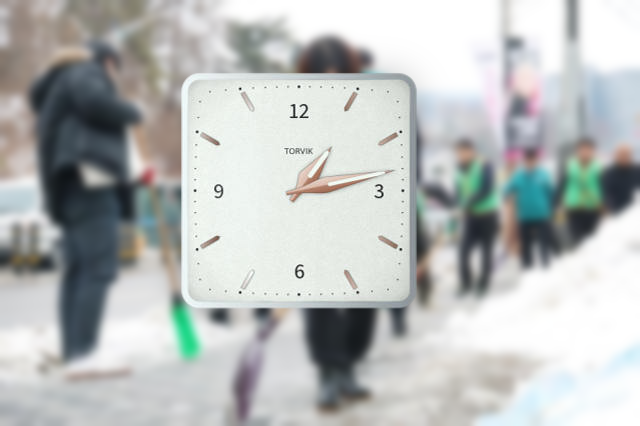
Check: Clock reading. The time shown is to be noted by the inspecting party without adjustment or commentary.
1:13
